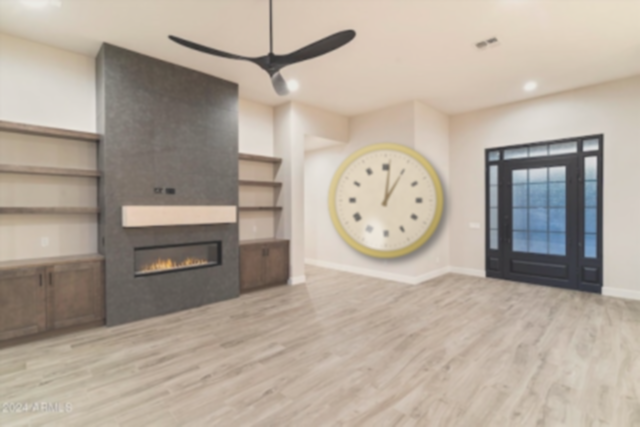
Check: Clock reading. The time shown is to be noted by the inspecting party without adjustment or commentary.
1:01
